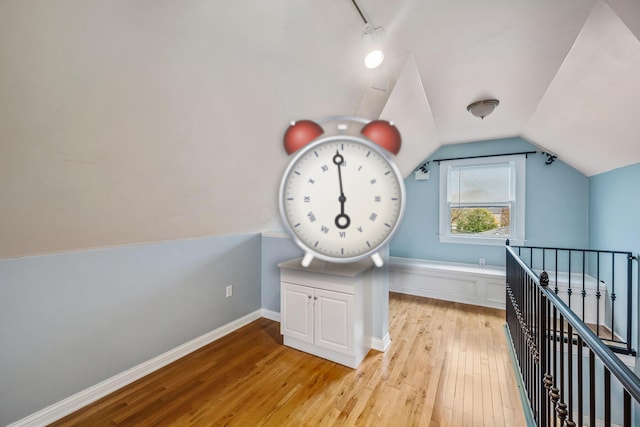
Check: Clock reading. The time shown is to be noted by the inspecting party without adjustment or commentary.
5:59
